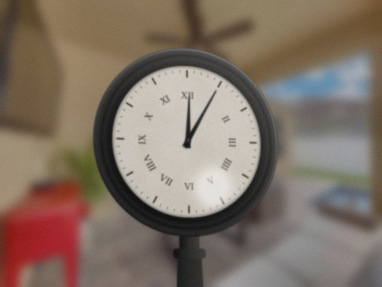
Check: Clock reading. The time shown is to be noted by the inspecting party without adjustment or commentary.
12:05
